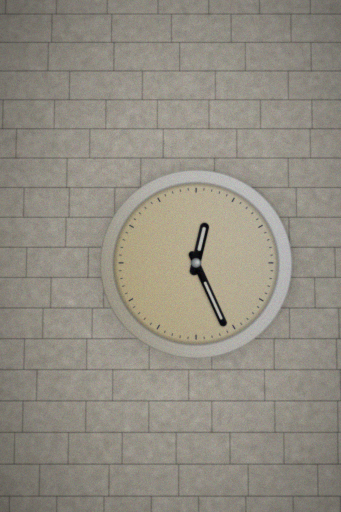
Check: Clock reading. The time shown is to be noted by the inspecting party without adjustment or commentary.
12:26
